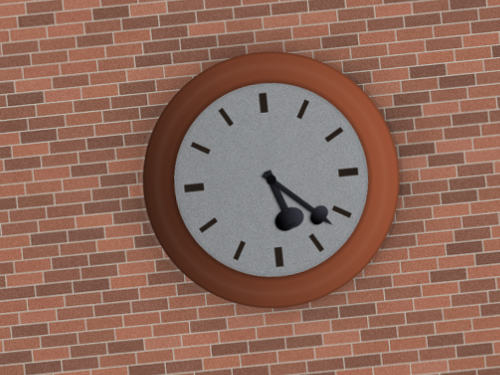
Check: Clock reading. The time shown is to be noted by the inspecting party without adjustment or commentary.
5:22
